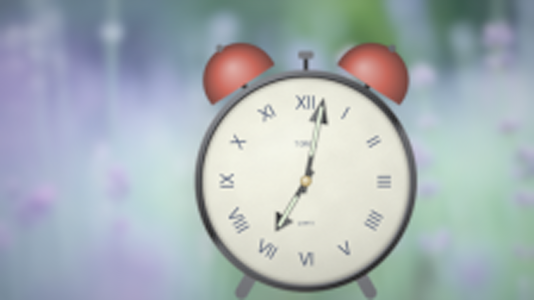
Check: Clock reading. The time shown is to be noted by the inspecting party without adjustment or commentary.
7:02
